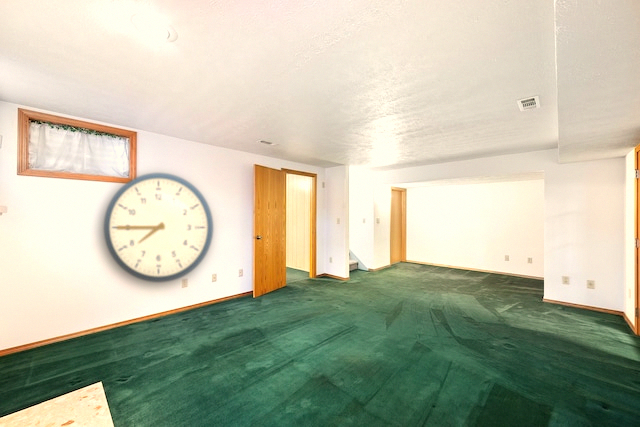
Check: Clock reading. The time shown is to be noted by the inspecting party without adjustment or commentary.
7:45
